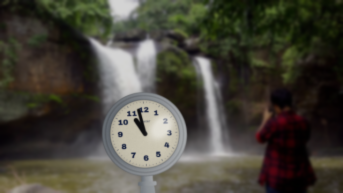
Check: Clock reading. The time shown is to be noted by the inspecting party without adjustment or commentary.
10:58
